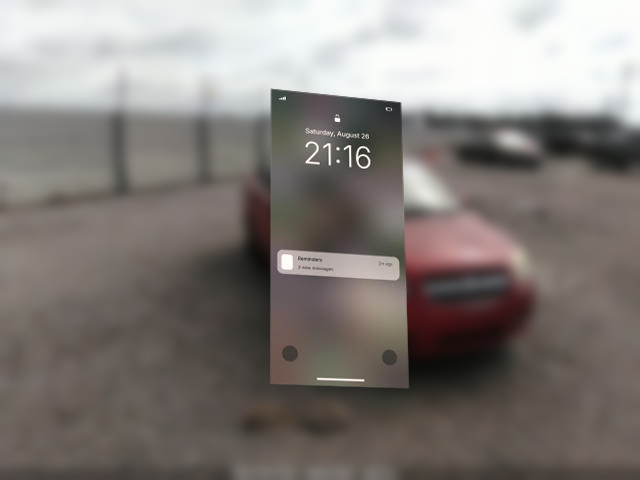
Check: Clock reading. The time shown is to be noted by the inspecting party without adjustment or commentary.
21:16
